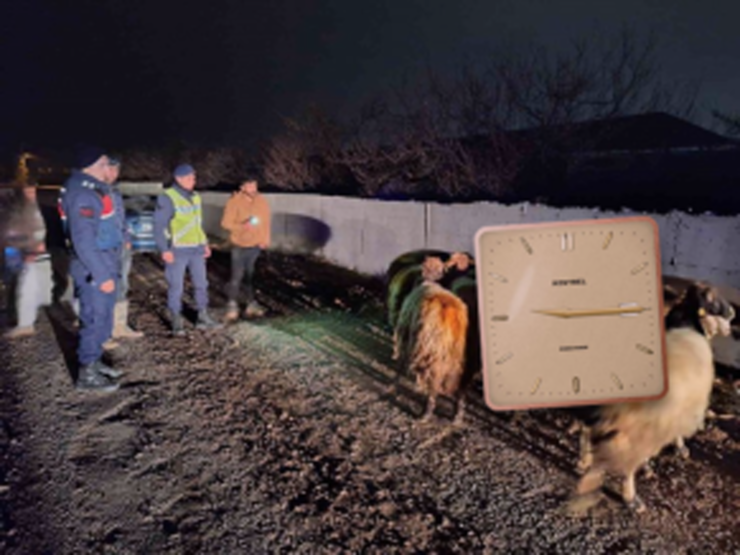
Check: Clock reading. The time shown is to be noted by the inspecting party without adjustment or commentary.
9:15
